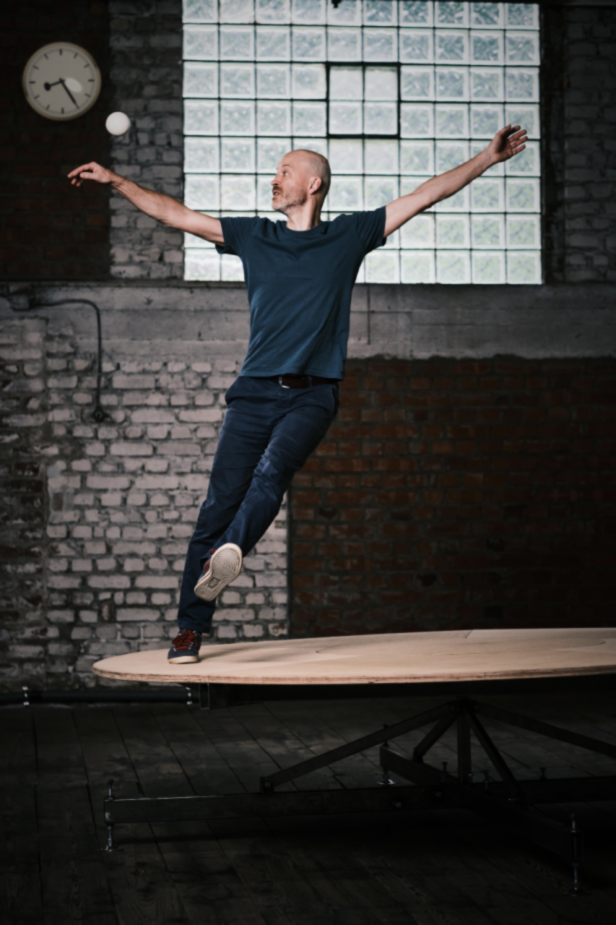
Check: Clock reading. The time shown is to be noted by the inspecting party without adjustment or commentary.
8:25
